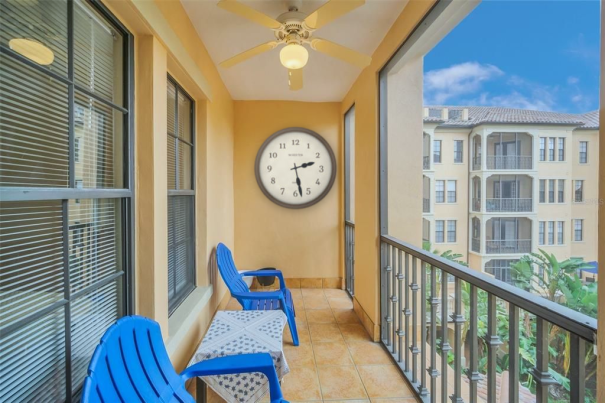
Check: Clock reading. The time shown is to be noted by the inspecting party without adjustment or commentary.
2:28
